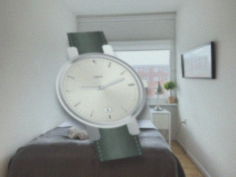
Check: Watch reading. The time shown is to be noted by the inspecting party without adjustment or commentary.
9:12
